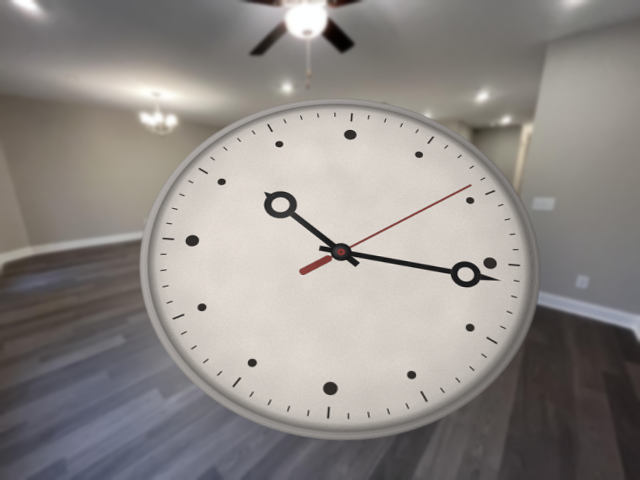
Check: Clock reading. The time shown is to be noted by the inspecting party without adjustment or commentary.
10:16:09
